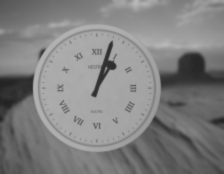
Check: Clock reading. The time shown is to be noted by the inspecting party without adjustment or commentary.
1:03
